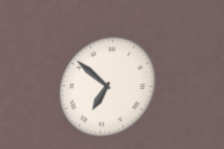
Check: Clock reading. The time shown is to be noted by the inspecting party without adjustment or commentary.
6:51
